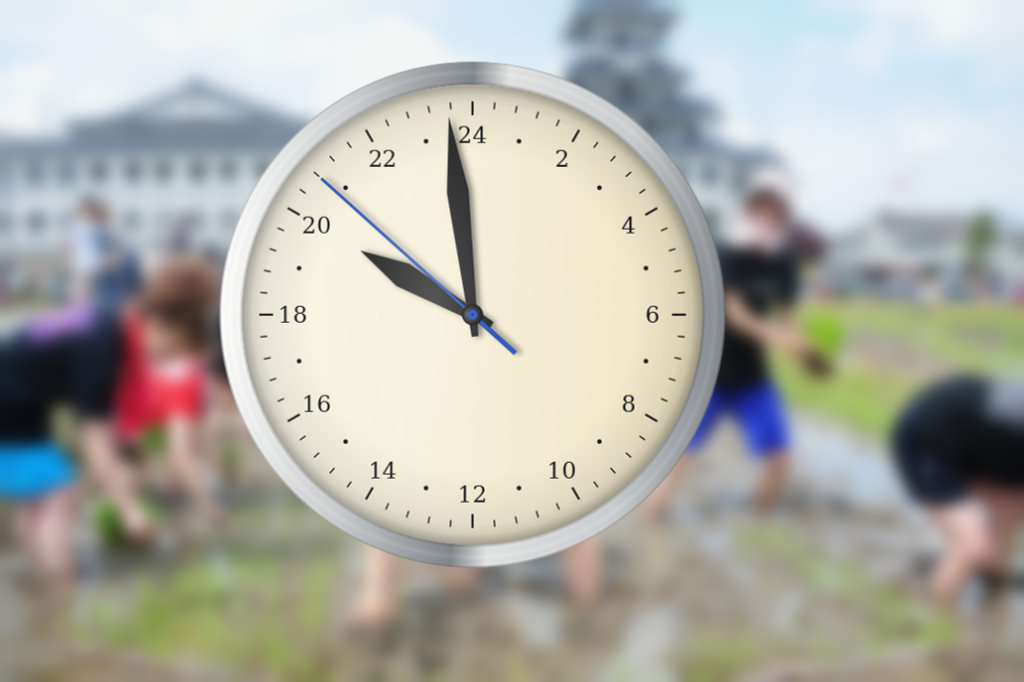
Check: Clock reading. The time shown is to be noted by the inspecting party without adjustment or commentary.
19:58:52
